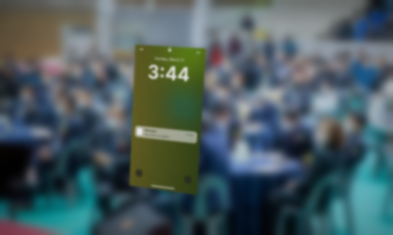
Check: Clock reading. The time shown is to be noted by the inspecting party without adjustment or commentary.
3:44
